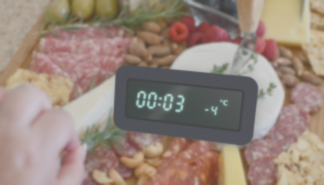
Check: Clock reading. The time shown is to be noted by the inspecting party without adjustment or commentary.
0:03
